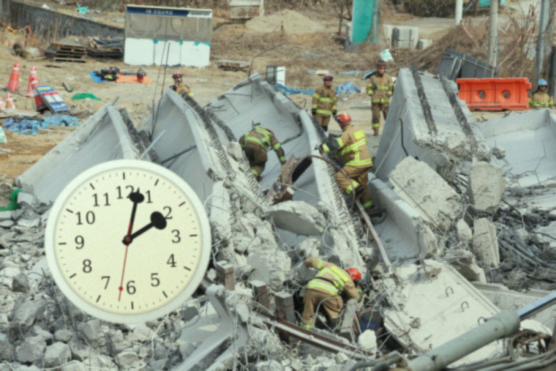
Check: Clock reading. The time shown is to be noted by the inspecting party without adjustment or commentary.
2:02:32
